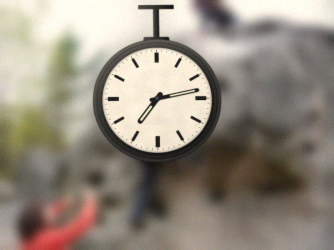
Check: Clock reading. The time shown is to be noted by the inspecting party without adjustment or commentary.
7:13
